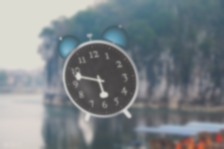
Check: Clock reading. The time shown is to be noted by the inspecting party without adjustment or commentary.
5:48
